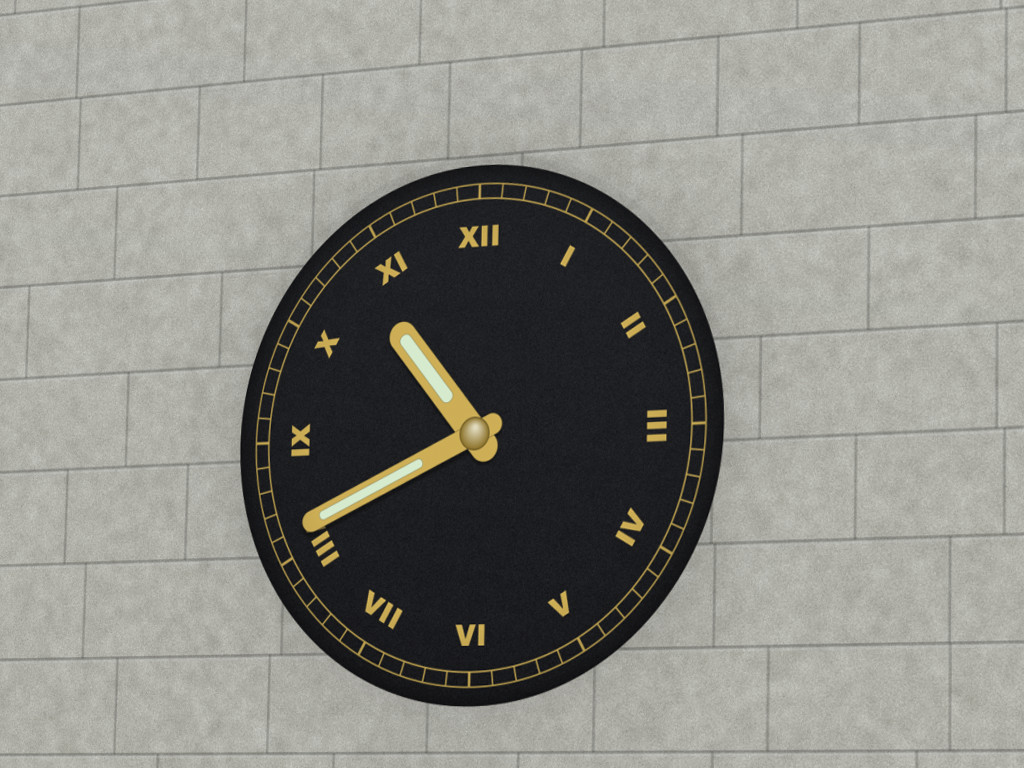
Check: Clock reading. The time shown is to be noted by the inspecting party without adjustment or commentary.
10:41
